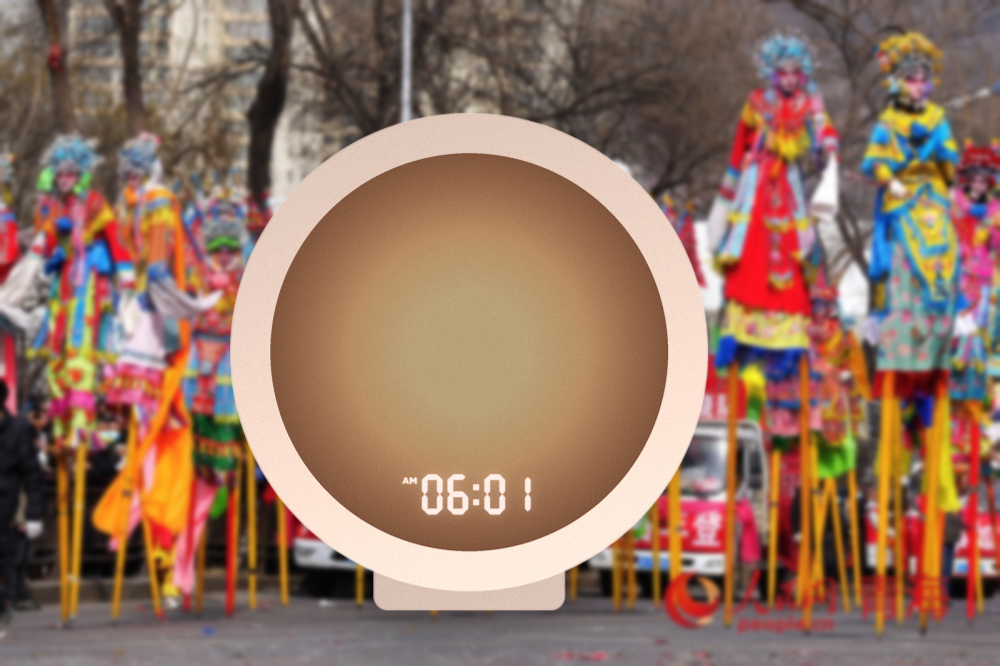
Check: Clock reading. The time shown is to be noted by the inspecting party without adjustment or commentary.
6:01
